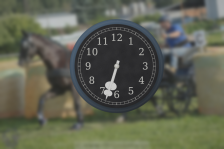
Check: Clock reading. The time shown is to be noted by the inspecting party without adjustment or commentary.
6:33
